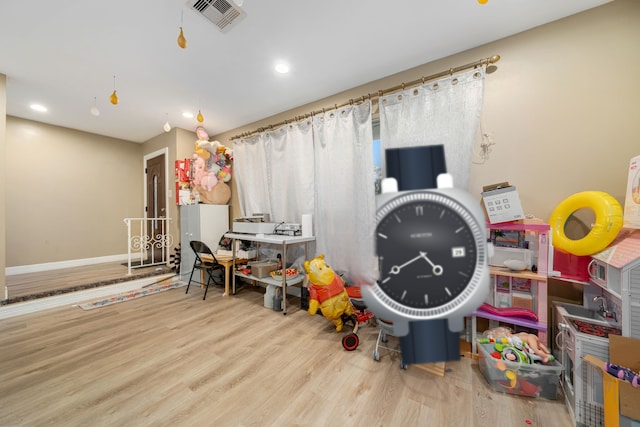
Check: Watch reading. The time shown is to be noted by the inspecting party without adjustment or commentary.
4:41
